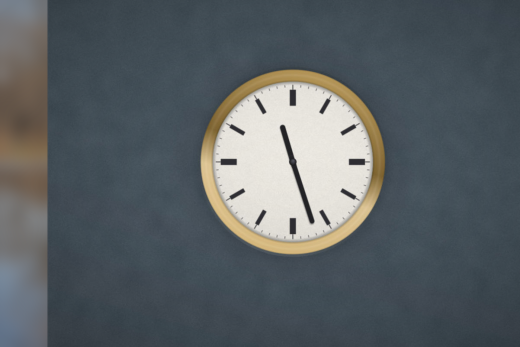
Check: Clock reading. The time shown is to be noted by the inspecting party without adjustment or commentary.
11:27
